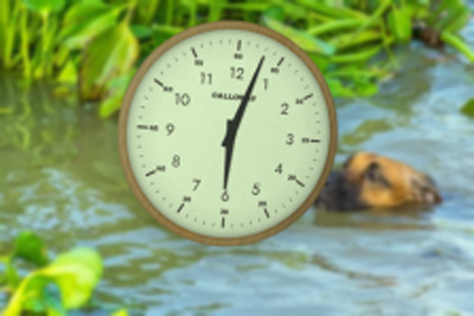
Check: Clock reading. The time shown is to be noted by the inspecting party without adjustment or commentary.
6:03
